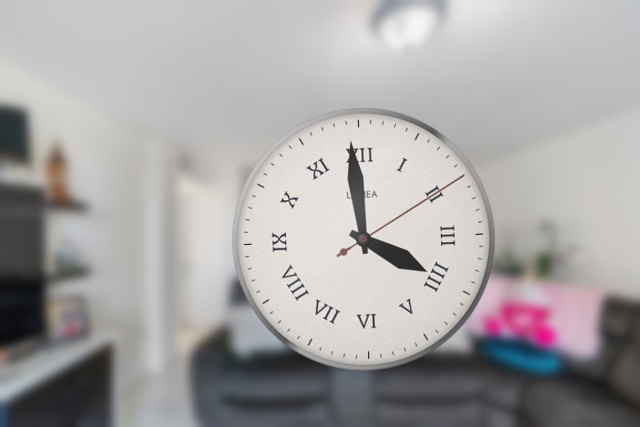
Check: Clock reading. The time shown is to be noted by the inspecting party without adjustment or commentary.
3:59:10
